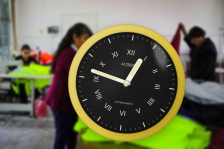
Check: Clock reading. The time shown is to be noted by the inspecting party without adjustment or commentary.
12:47
